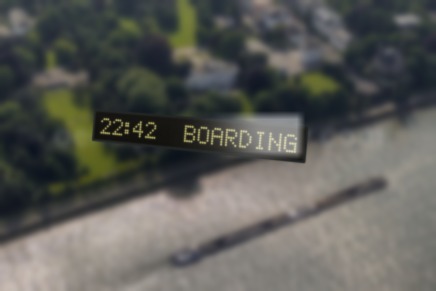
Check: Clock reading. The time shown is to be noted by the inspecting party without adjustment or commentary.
22:42
